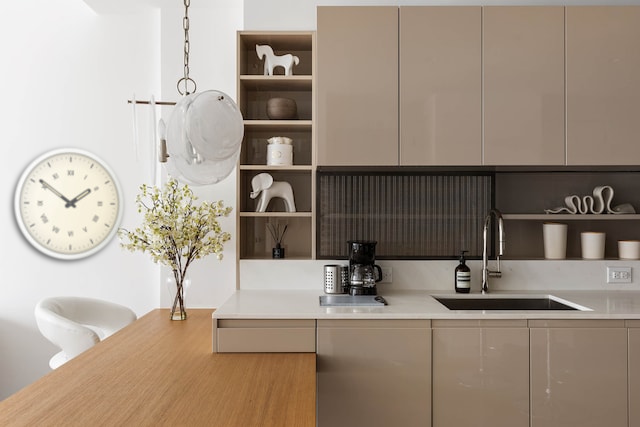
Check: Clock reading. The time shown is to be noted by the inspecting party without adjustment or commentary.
1:51
